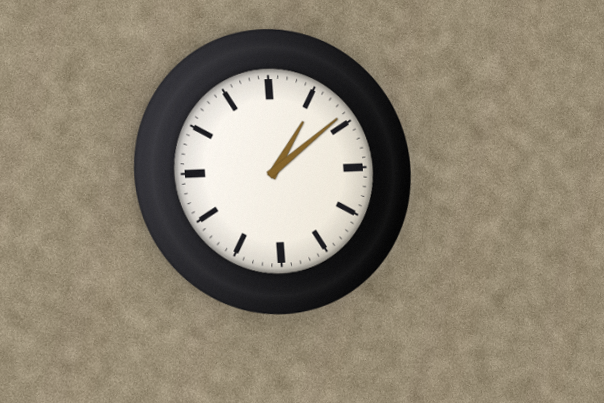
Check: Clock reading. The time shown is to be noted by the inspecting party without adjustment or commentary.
1:09
